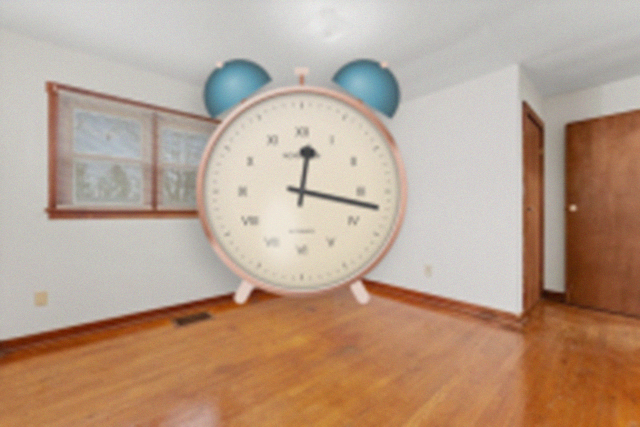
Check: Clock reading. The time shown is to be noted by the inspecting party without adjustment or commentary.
12:17
